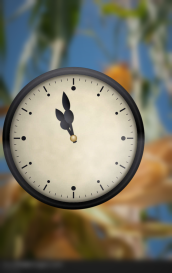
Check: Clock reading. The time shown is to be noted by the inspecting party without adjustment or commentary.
10:58
